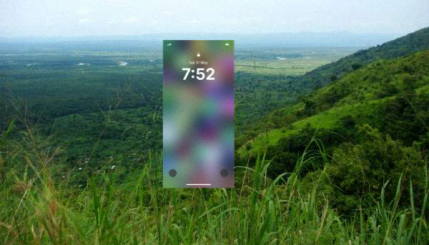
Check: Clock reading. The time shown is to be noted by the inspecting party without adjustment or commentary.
7:52
